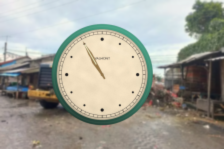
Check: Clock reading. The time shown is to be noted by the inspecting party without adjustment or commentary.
10:55
